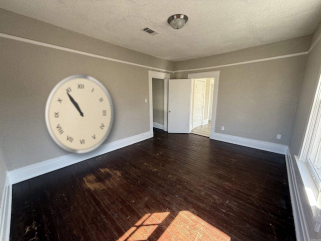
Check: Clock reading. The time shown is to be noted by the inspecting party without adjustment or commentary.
10:54
